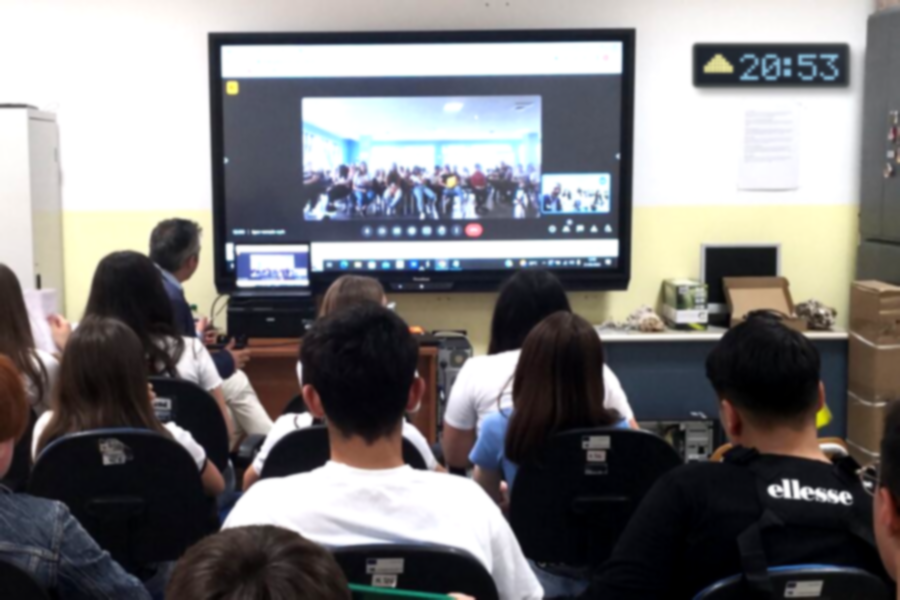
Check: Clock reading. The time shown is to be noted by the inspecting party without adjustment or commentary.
20:53
